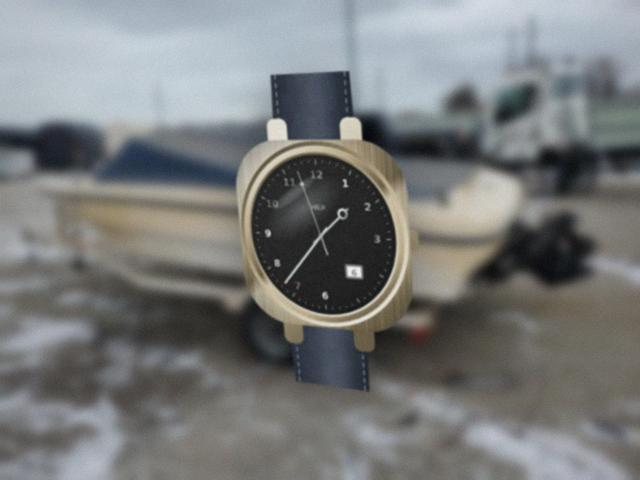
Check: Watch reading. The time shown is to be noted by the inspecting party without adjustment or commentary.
1:36:57
